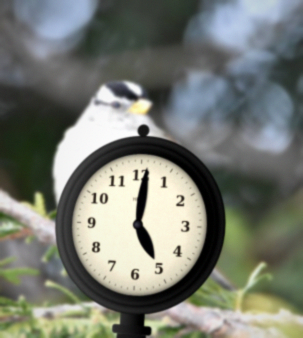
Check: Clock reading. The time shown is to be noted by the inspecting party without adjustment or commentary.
5:01
